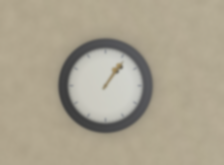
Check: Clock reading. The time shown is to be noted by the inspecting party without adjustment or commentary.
1:06
